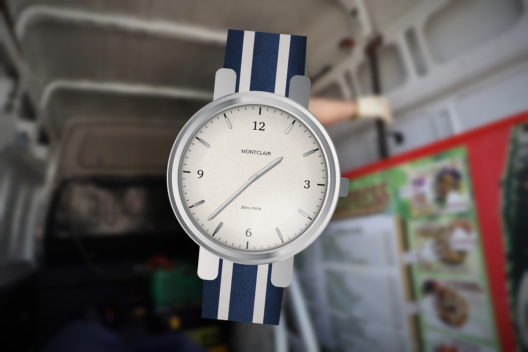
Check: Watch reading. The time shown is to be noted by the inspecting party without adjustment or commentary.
1:37
